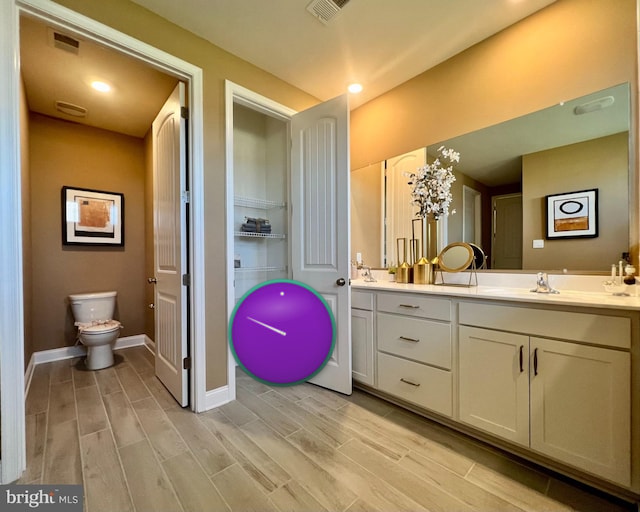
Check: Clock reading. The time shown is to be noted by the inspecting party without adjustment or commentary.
9:49
